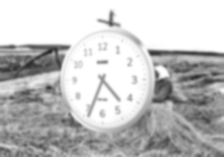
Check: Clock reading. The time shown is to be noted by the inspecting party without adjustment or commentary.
4:34
